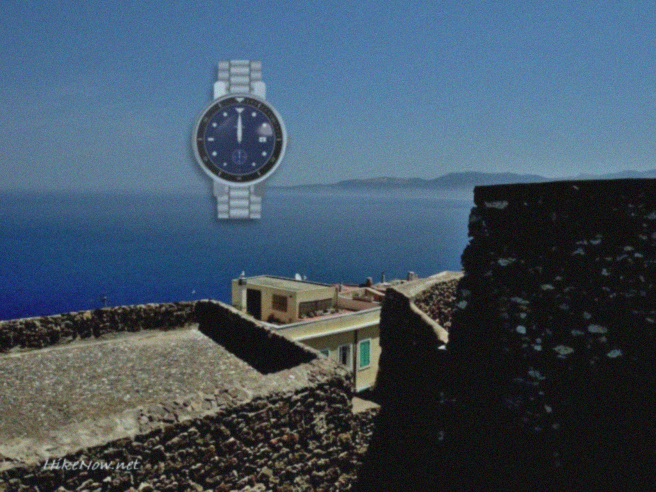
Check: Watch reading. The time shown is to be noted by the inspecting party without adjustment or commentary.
12:00
